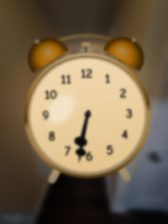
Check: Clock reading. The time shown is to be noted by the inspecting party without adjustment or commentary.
6:32
